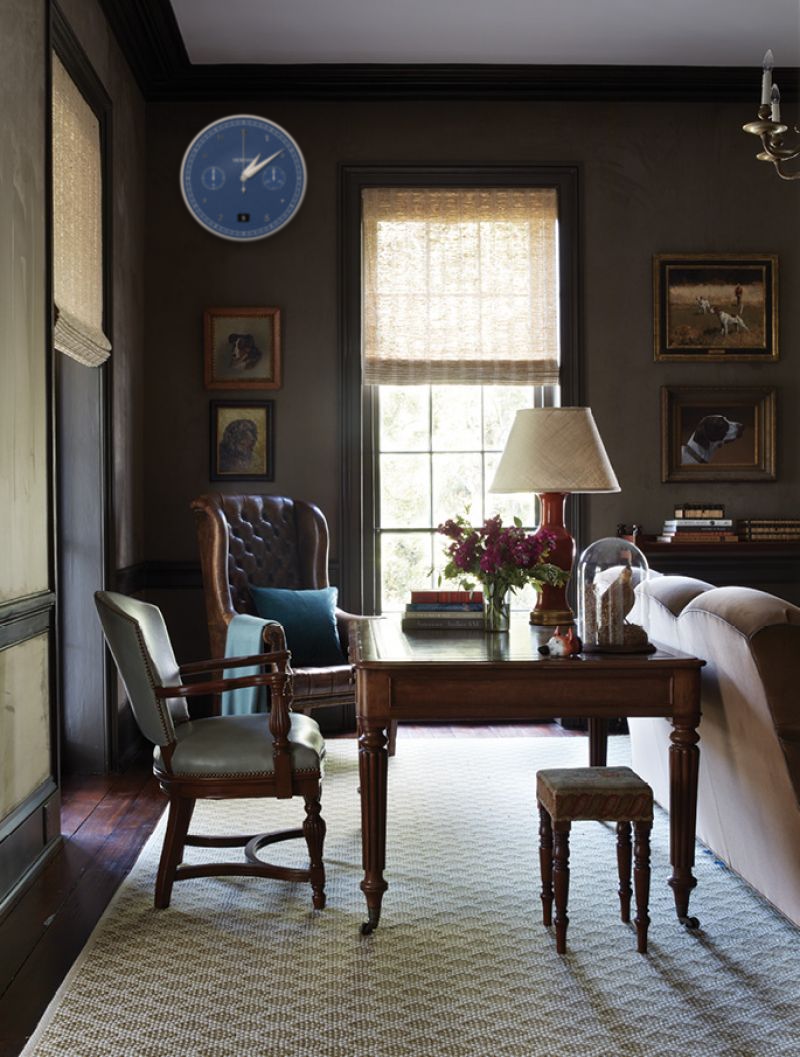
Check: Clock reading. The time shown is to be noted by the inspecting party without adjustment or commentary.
1:09
